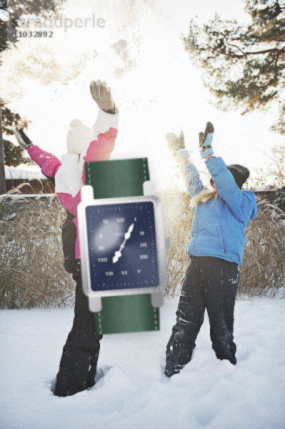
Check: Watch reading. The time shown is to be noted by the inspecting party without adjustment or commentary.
7:05
